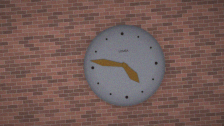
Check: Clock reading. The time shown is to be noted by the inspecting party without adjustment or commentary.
4:47
